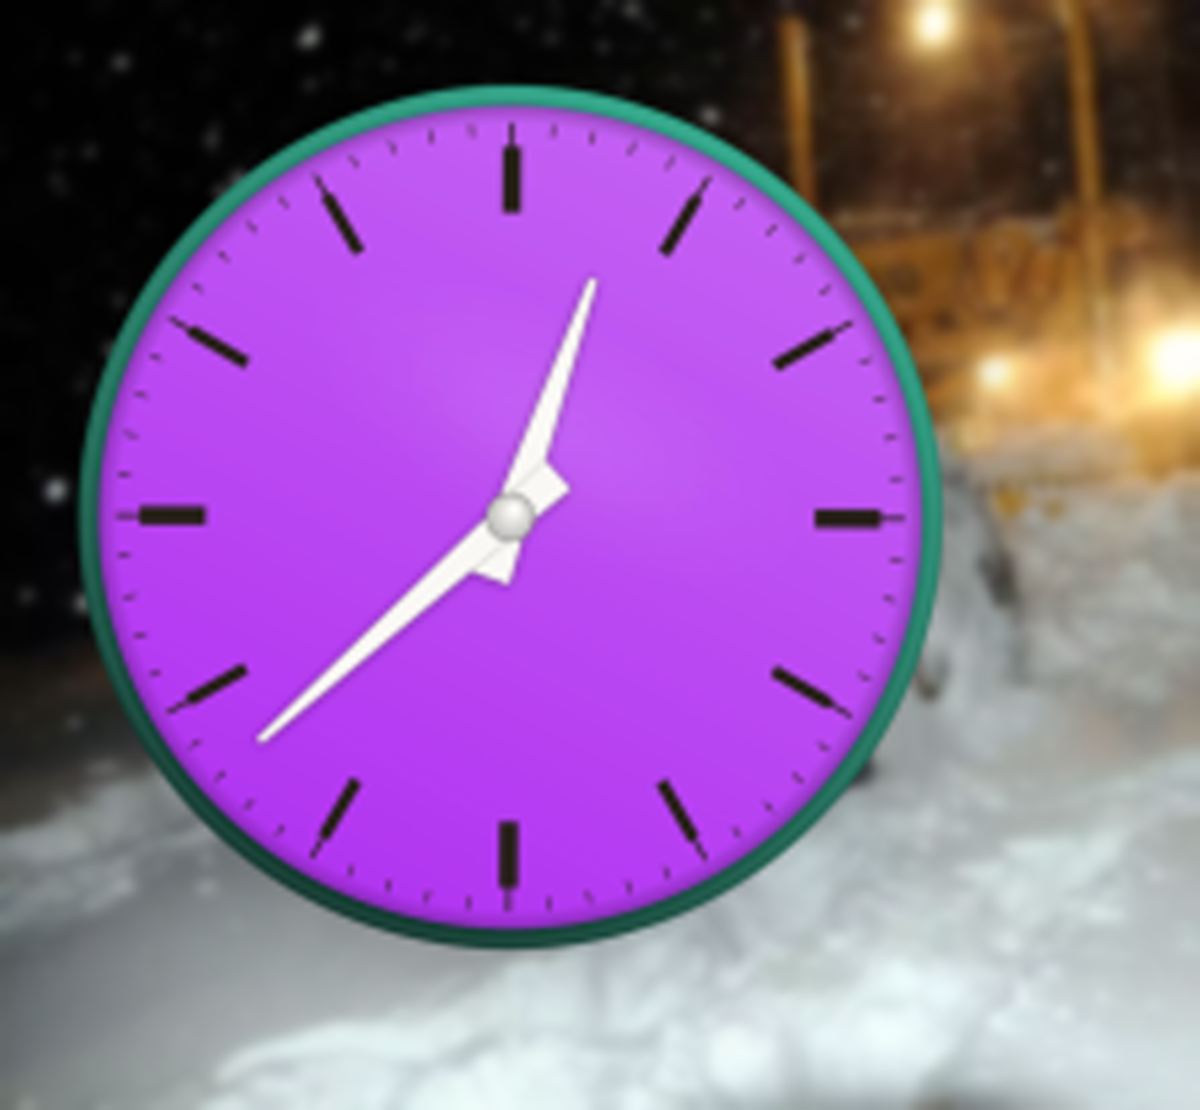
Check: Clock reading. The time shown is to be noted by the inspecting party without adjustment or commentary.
12:38
